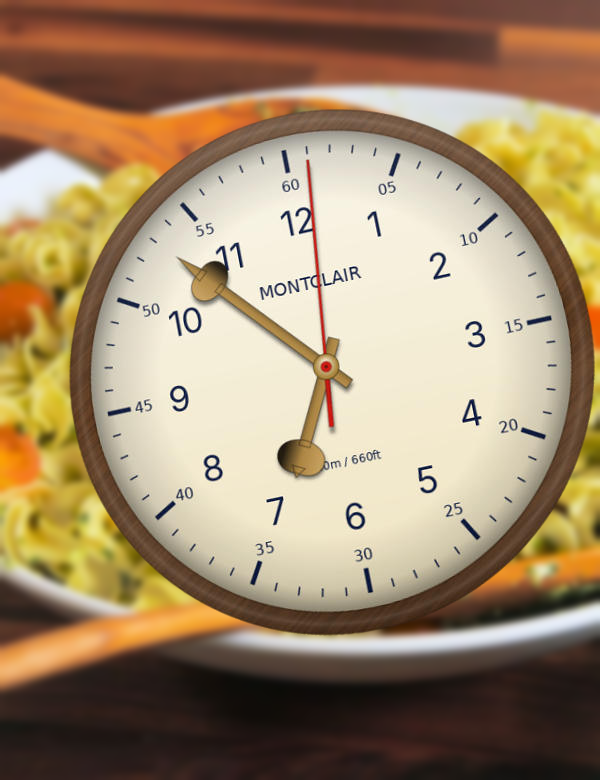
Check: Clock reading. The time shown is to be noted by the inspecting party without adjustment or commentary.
6:53:01
